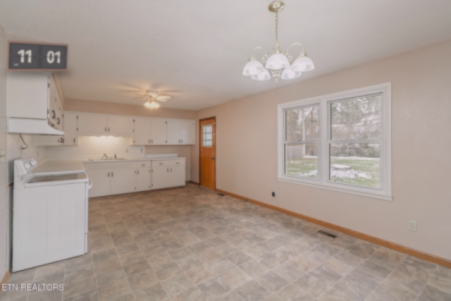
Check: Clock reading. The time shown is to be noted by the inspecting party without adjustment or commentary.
11:01
